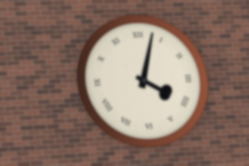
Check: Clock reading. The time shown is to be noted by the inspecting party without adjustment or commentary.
4:03
